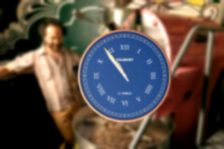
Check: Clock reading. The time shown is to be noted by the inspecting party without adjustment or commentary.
10:54
